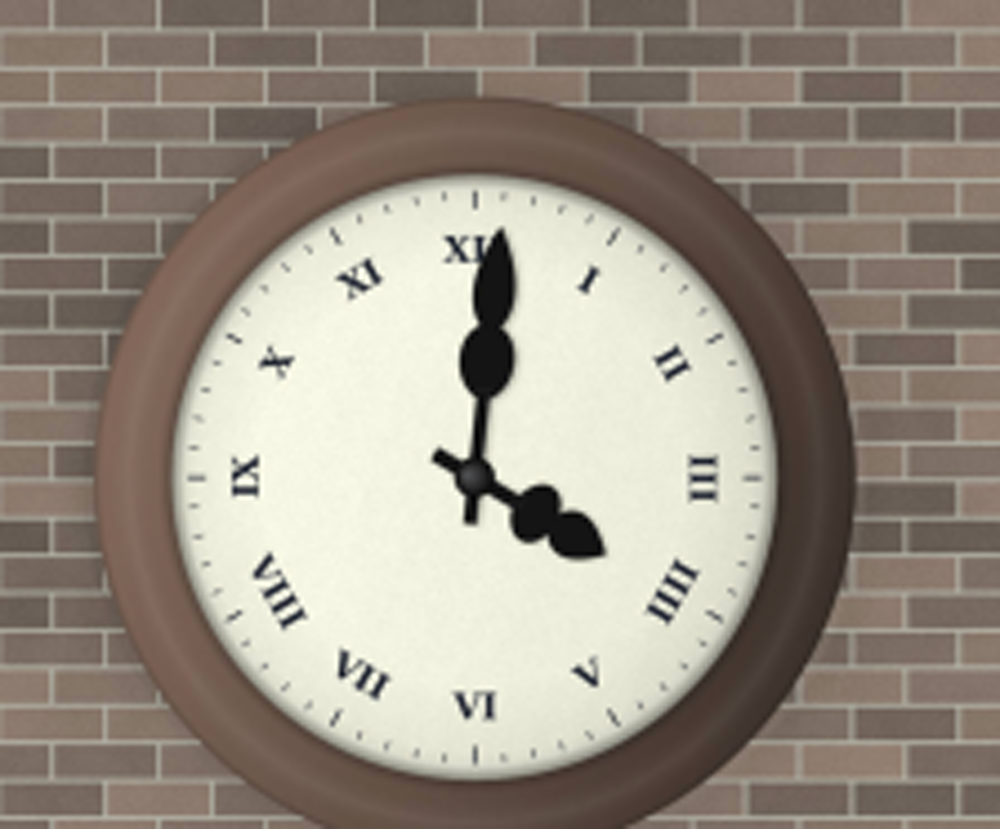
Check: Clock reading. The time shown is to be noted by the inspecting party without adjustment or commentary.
4:01
